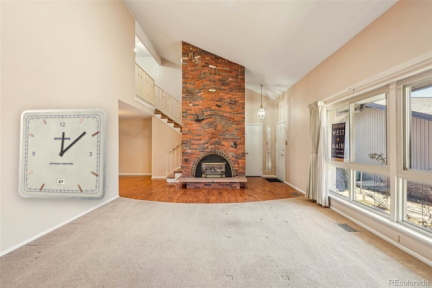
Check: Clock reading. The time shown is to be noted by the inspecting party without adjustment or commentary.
12:08
